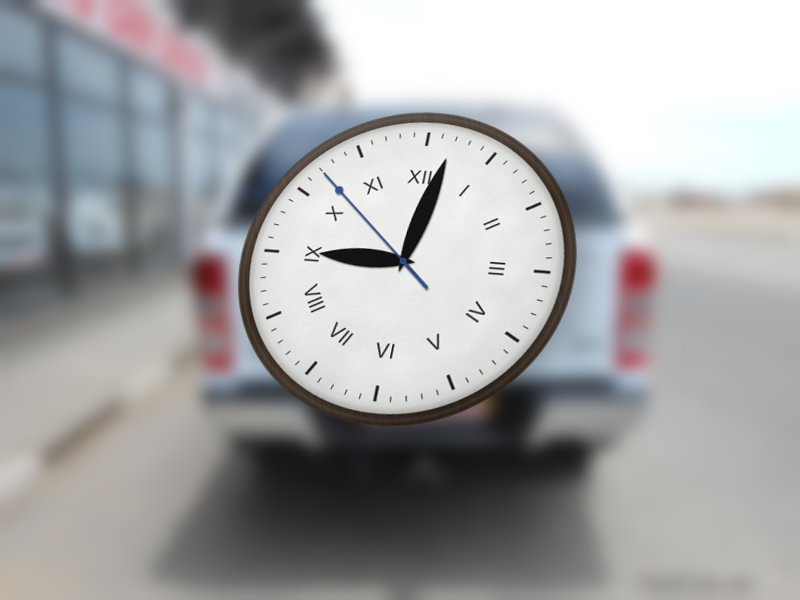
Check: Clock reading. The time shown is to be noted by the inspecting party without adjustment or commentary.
9:01:52
